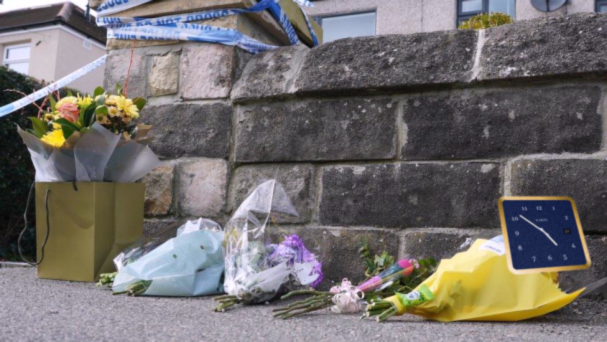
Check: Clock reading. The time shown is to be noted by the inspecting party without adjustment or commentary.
4:52
